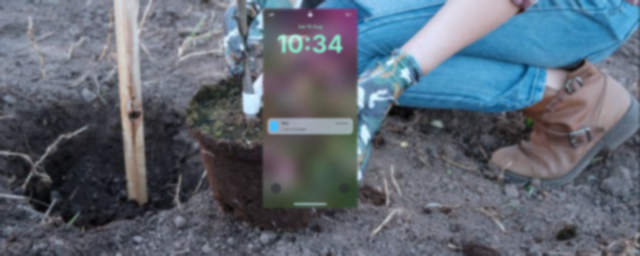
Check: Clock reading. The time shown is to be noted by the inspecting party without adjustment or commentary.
10:34
